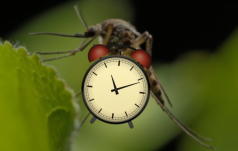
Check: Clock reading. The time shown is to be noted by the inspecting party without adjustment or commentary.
11:11
